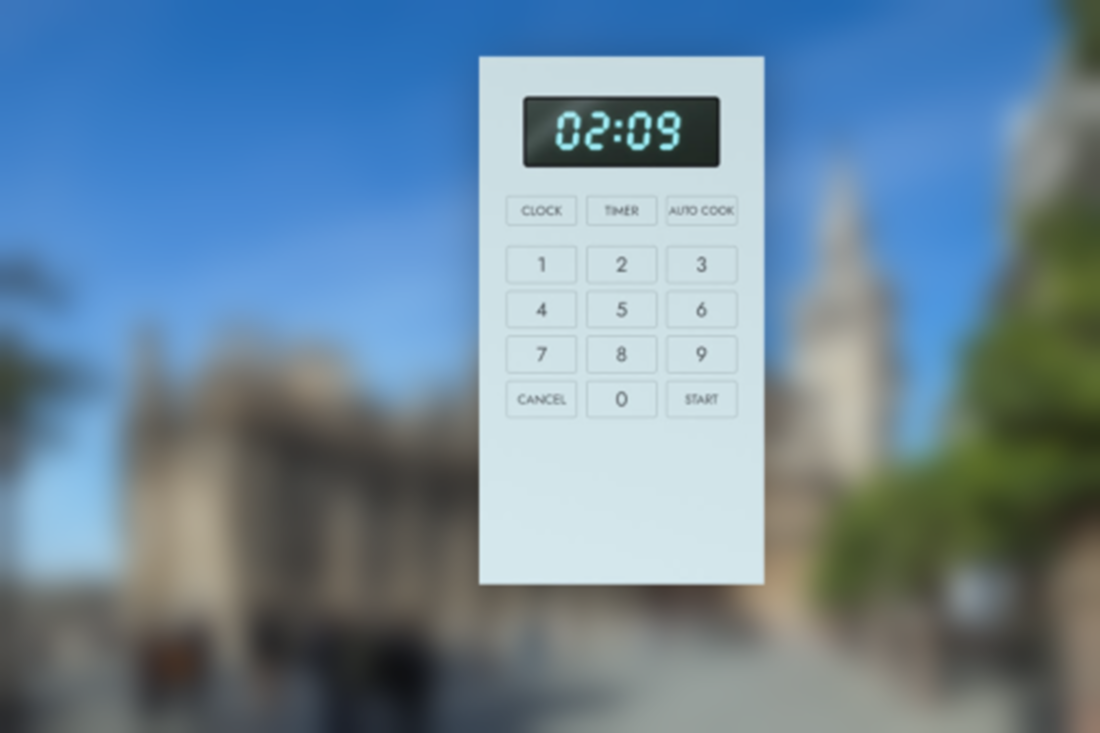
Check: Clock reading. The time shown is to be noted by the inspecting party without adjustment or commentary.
2:09
